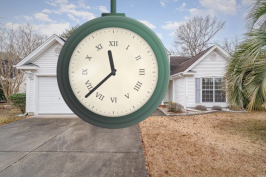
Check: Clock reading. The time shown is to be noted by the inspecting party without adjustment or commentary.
11:38
